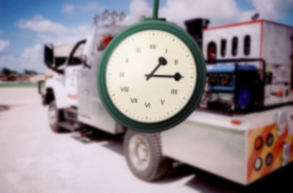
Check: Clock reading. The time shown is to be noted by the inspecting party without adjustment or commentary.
1:15
